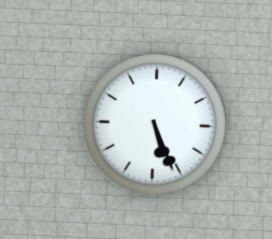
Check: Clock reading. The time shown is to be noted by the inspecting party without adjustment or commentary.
5:26
